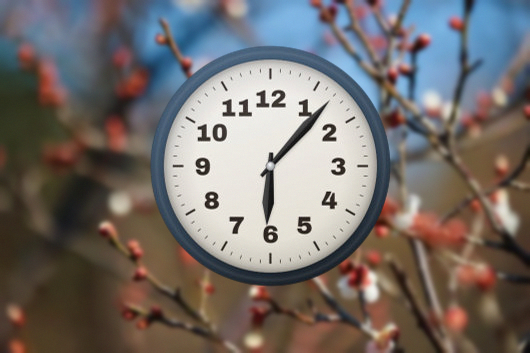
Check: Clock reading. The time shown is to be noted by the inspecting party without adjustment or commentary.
6:07
